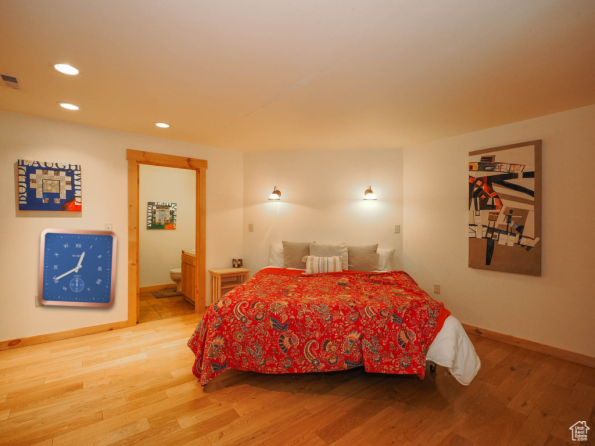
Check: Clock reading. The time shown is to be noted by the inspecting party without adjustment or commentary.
12:40
